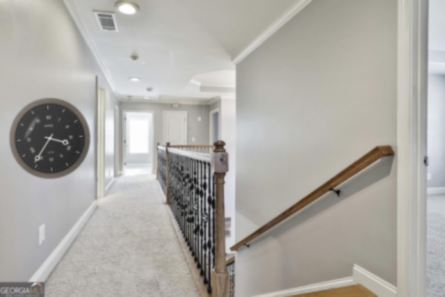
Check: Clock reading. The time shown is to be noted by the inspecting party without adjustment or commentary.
3:36
